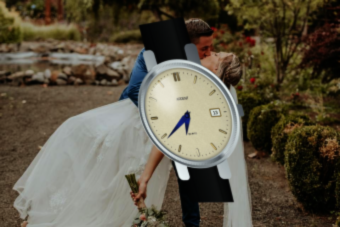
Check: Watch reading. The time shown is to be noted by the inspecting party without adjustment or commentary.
6:39
